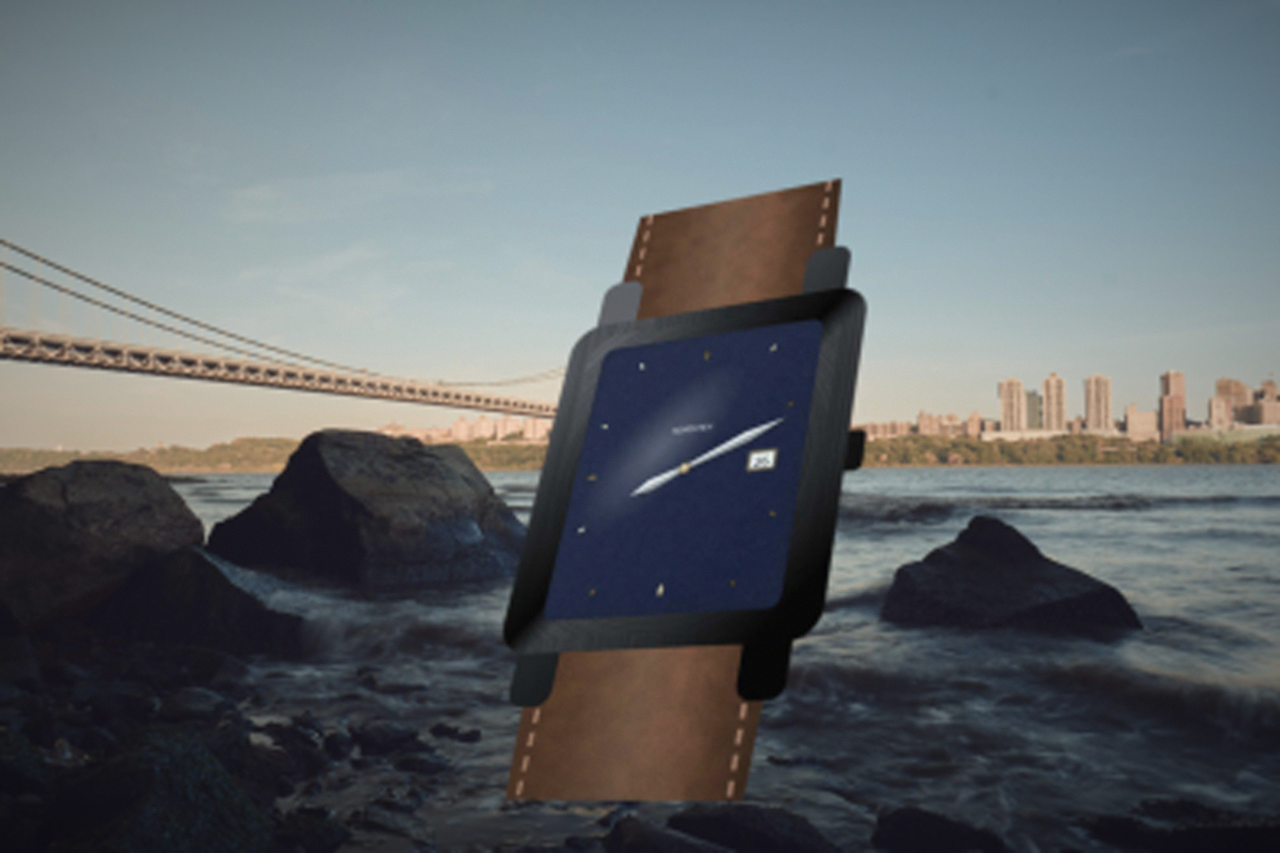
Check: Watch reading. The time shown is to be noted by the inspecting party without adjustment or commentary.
8:11
